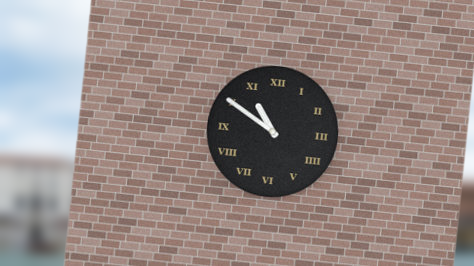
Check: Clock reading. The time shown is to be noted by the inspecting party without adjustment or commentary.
10:50
